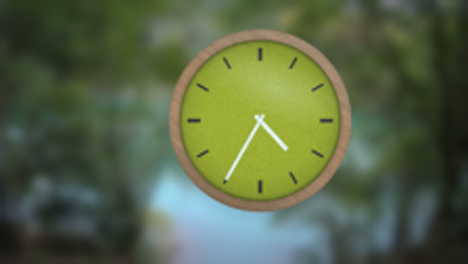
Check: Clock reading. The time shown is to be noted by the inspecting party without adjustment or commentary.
4:35
